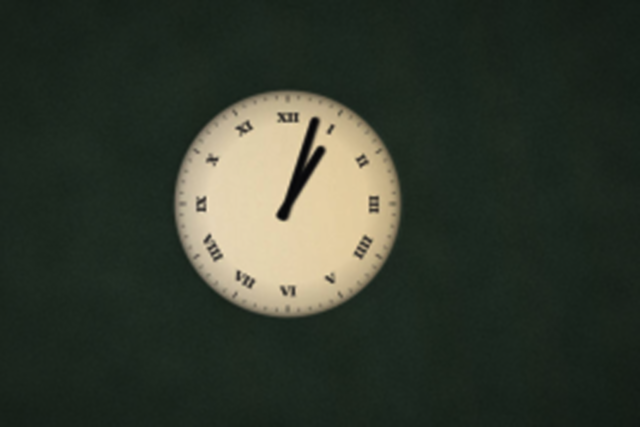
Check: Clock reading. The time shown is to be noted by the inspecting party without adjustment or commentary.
1:03
